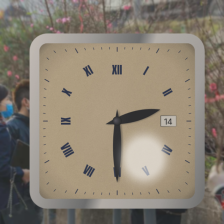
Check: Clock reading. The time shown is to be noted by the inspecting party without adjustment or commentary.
2:30
